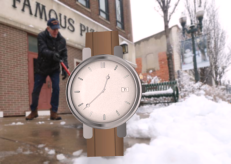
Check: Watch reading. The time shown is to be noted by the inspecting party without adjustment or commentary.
12:38
